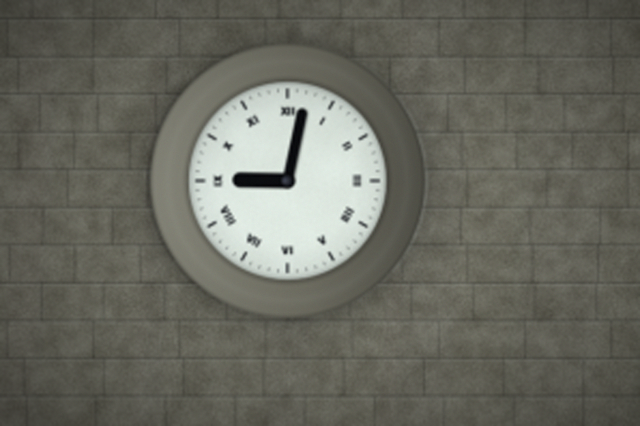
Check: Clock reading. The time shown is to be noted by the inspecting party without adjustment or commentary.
9:02
